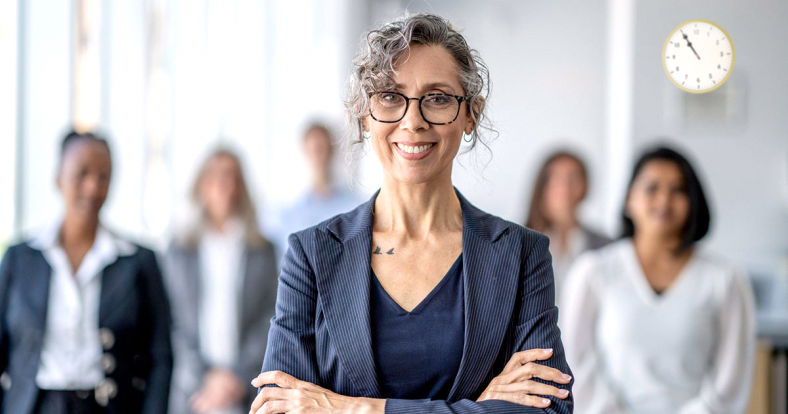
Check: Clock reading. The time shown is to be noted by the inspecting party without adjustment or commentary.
10:55
